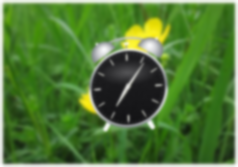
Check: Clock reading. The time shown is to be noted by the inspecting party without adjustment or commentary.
7:06
